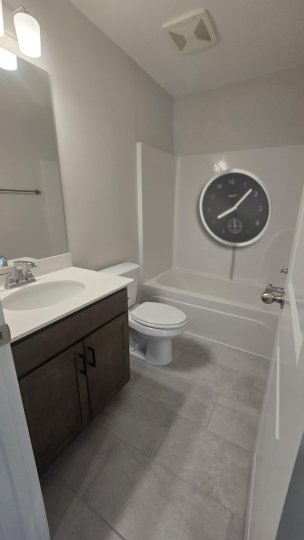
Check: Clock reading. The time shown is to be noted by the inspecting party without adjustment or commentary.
8:08
